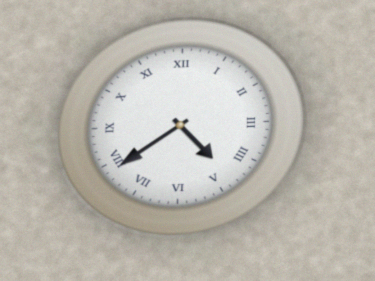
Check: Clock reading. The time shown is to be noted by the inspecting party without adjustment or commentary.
4:39
